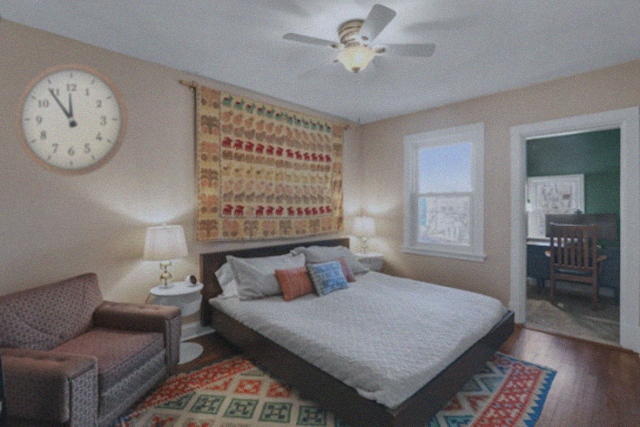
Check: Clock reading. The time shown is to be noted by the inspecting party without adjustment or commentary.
11:54
